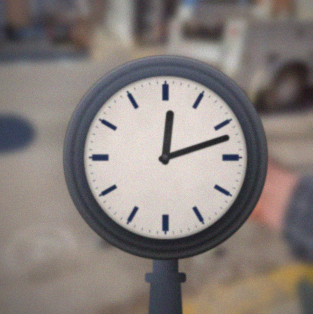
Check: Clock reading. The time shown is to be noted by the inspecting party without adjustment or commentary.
12:12
